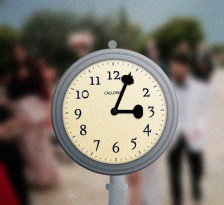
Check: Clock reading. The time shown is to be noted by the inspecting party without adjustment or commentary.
3:04
